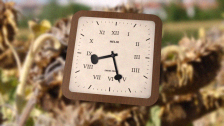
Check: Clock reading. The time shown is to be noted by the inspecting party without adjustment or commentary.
8:27
